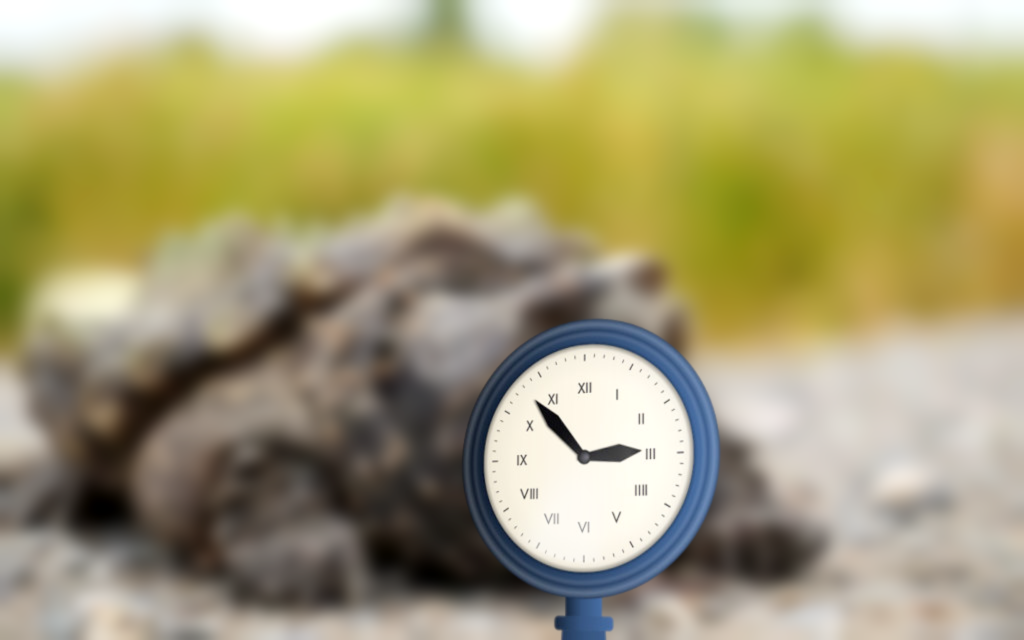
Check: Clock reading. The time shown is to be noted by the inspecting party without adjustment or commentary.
2:53
